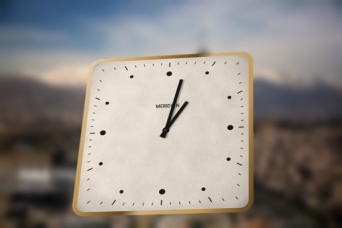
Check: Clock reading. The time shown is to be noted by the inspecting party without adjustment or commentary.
1:02
